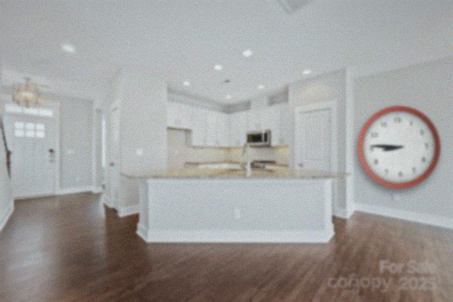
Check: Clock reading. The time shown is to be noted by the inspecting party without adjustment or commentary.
8:46
